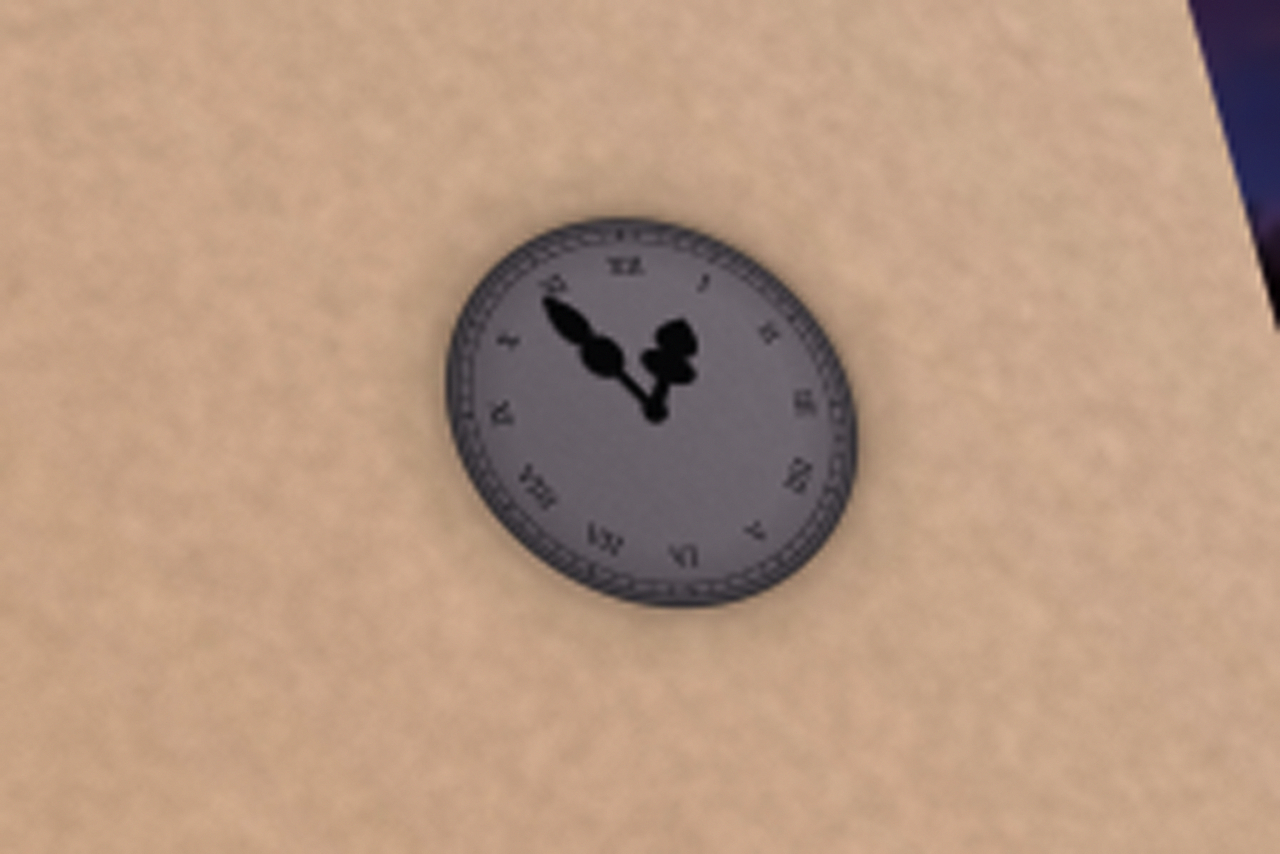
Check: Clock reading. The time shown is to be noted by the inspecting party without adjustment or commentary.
12:54
